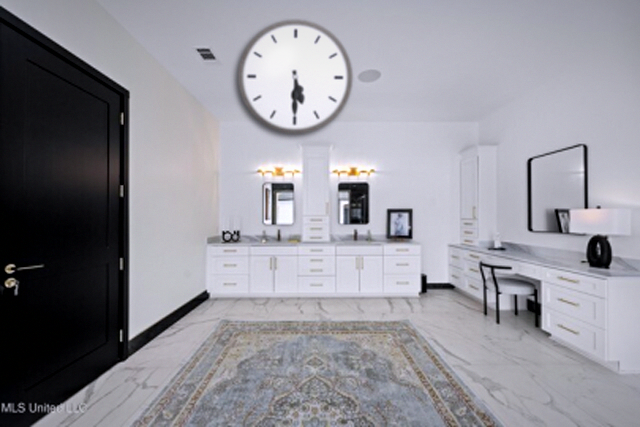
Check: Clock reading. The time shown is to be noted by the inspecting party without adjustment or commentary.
5:30
